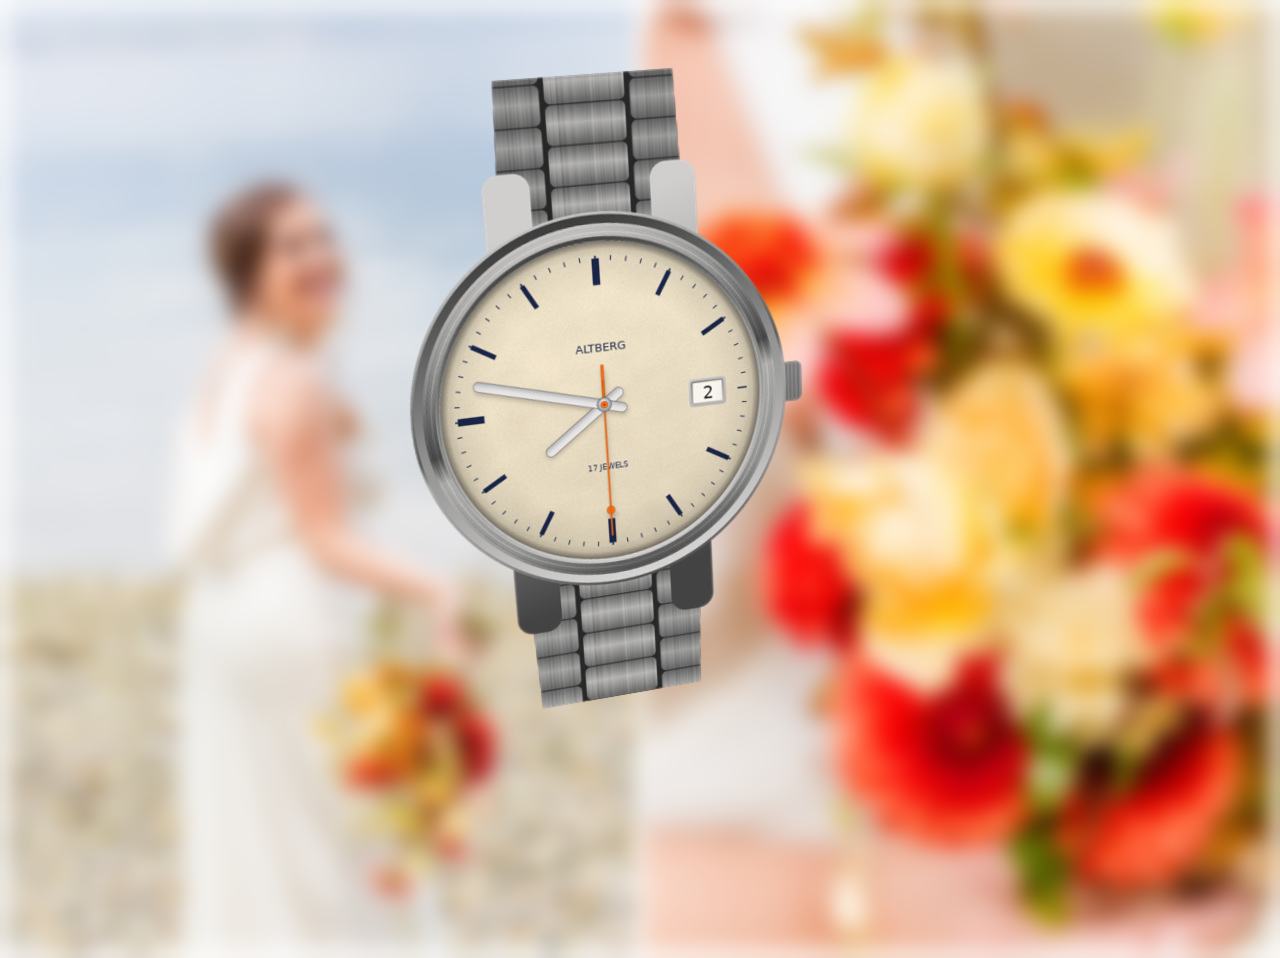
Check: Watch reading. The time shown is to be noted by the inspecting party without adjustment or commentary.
7:47:30
